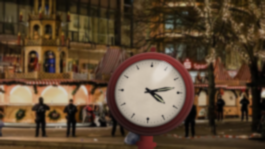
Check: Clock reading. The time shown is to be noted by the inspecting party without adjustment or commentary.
4:13
